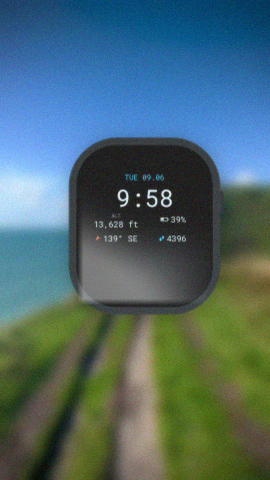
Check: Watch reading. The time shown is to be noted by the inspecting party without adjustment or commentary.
9:58
